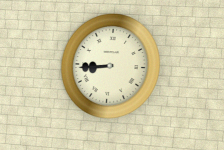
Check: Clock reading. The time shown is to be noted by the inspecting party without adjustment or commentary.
8:44
